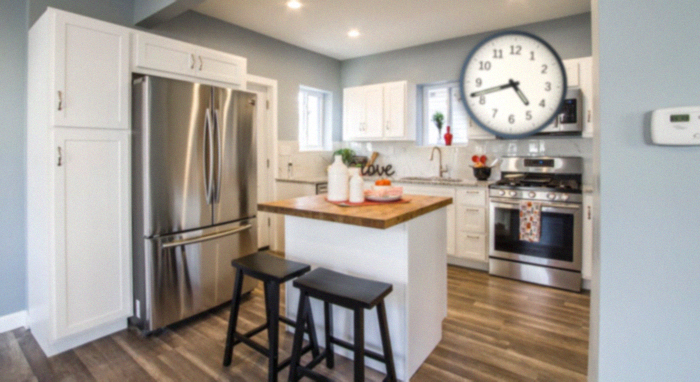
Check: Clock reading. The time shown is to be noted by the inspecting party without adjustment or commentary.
4:42
